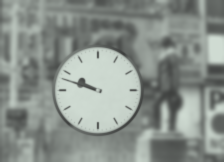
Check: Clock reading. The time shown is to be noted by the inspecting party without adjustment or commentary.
9:48
